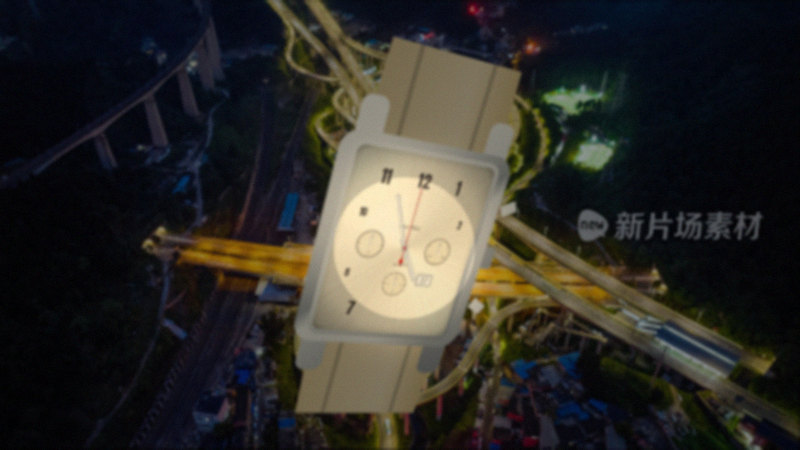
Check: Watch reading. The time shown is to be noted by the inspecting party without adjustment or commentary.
4:56
